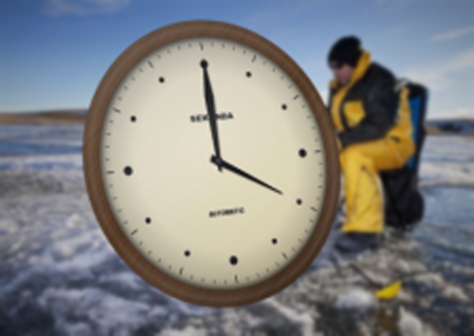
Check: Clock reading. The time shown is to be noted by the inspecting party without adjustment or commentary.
4:00
